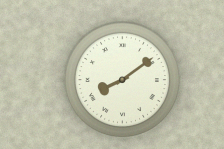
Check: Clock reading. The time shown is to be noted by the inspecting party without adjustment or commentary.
8:09
